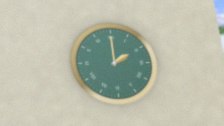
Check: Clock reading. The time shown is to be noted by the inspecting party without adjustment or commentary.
2:00
